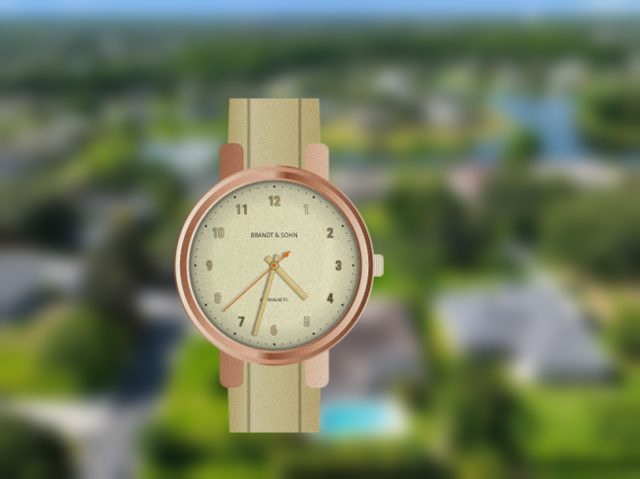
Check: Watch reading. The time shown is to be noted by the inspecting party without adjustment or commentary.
4:32:38
